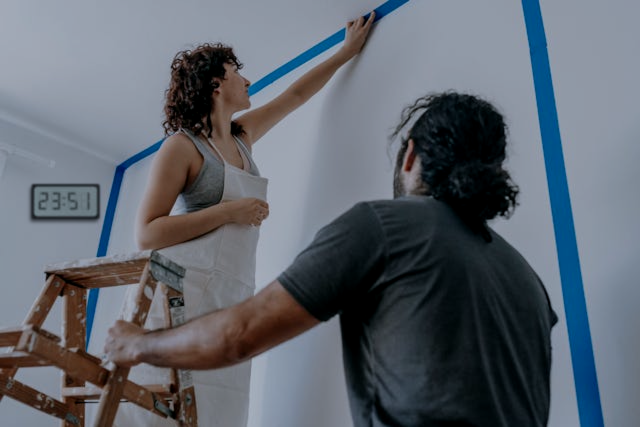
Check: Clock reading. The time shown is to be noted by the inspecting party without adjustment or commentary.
23:51
